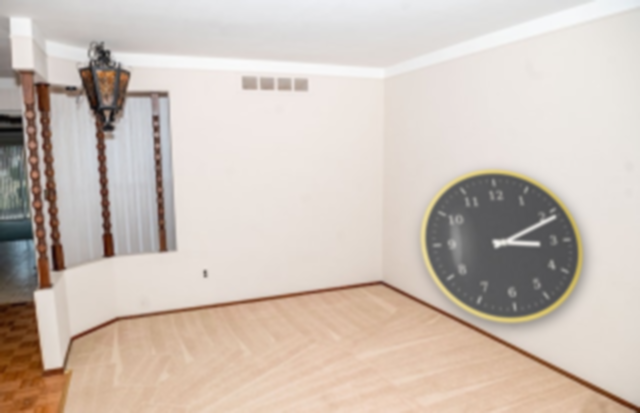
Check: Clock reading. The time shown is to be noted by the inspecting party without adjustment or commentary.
3:11
